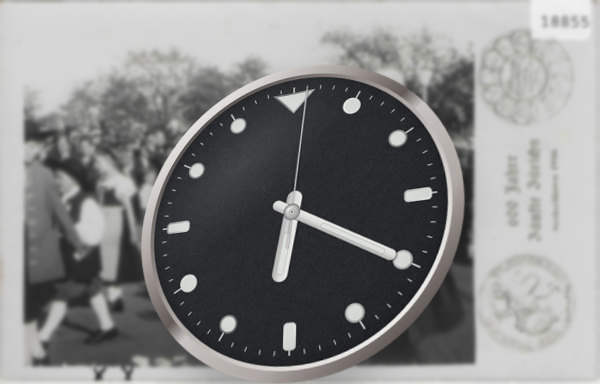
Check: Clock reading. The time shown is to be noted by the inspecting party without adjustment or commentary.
6:20:01
